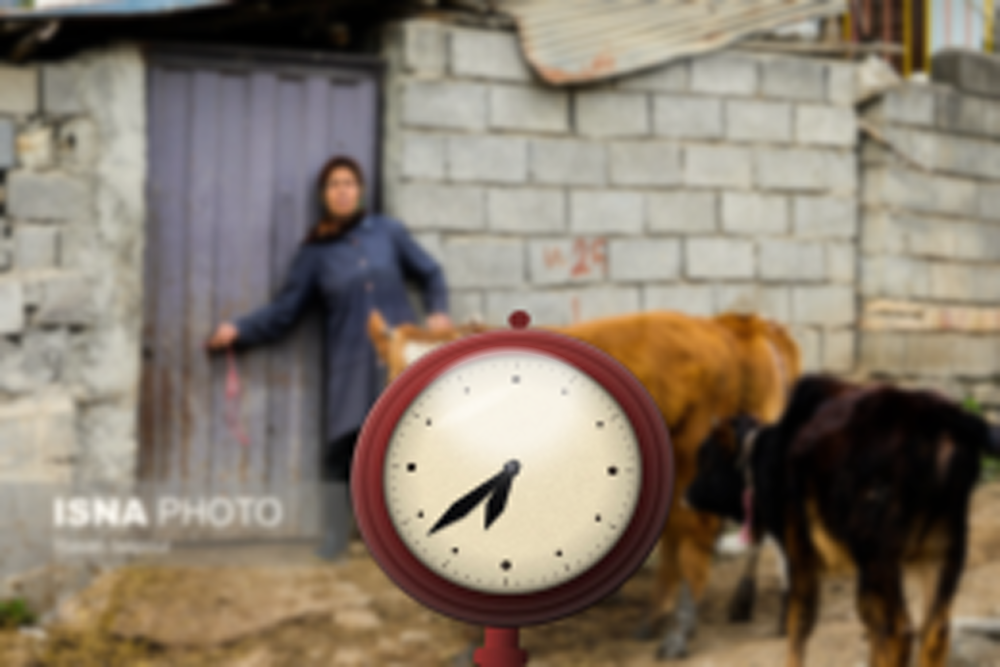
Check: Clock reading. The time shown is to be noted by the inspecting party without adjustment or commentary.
6:38
